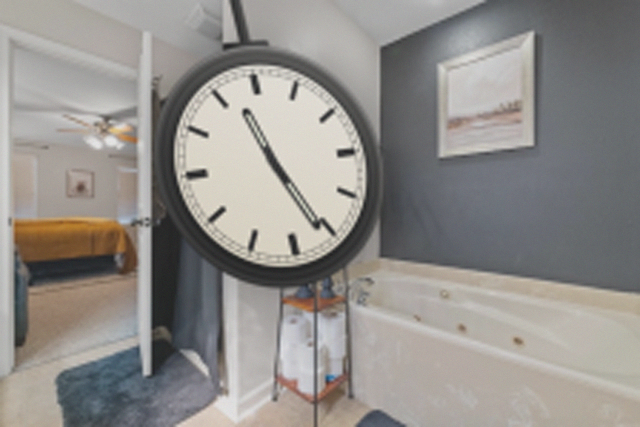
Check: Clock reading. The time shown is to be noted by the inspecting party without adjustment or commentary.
11:26
